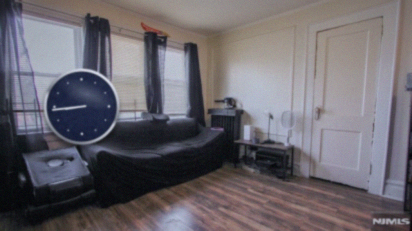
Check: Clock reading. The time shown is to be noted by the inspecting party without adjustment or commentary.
8:44
